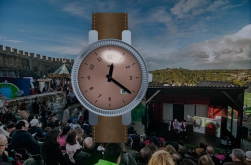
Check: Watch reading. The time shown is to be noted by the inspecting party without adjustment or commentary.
12:21
